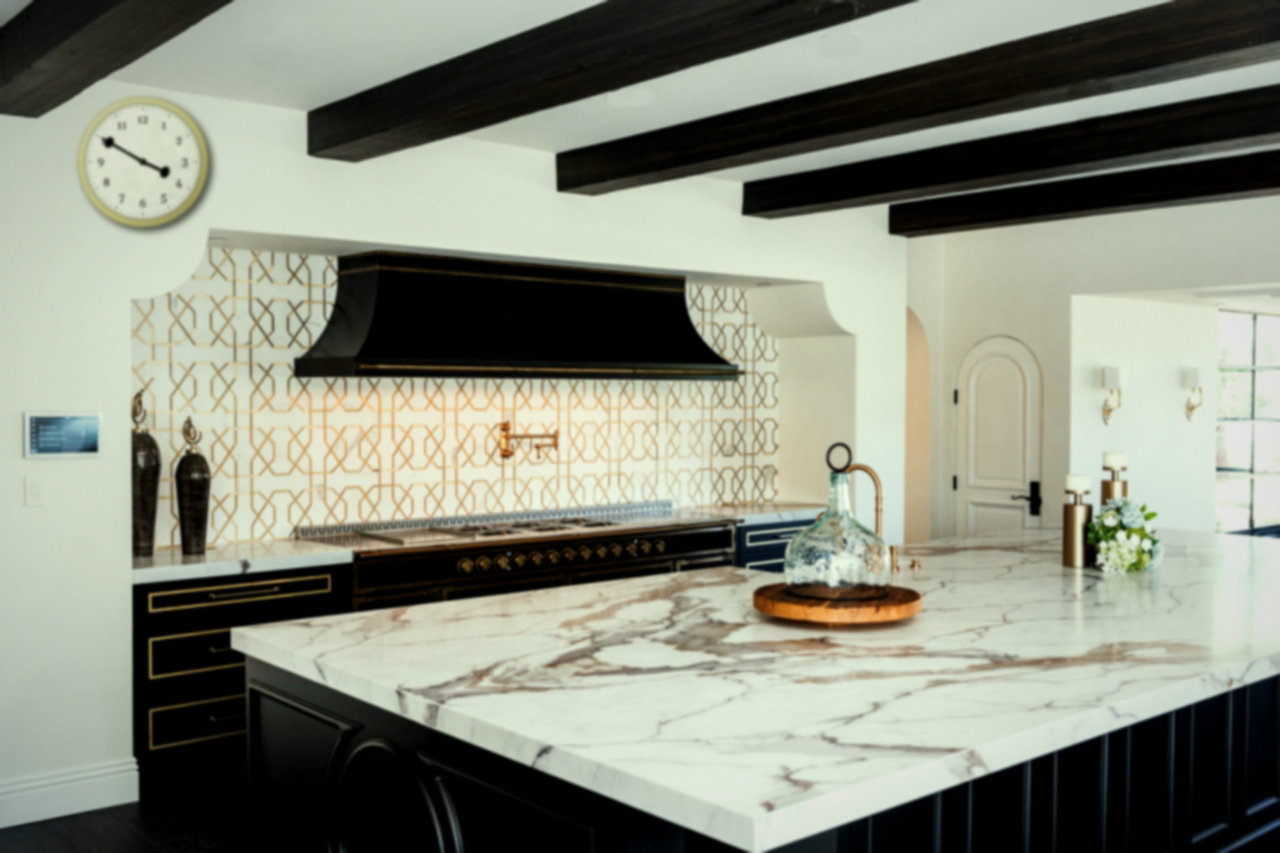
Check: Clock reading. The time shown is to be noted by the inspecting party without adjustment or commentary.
3:50
